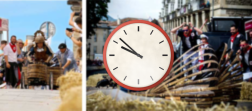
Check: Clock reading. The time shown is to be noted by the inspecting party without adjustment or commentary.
9:52
